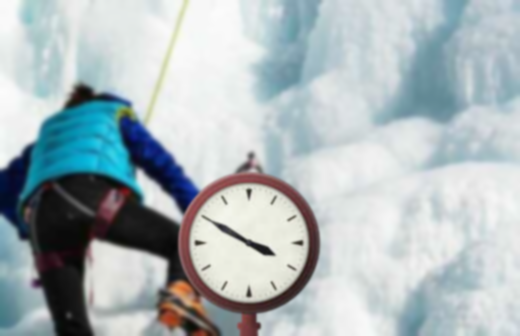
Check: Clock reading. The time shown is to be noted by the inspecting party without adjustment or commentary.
3:50
